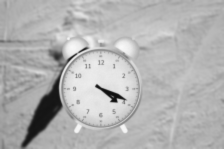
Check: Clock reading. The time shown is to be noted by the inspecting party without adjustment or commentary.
4:19
